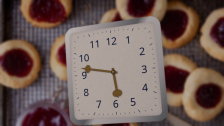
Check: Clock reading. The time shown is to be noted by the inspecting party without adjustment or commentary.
5:47
